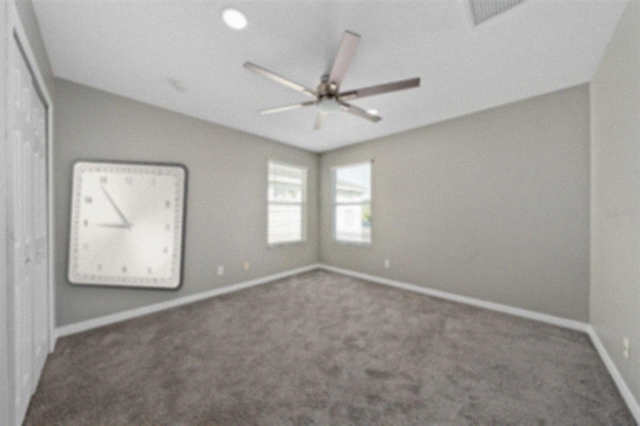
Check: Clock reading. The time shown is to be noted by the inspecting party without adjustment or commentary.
8:54
